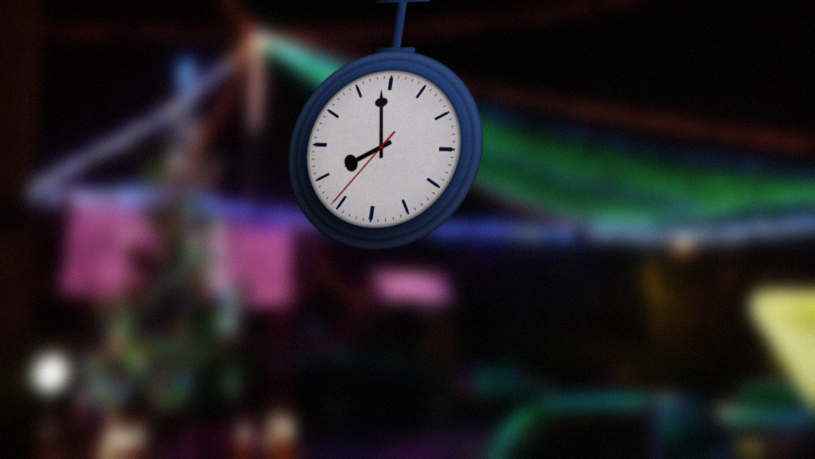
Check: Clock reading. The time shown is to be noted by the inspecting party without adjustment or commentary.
7:58:36
